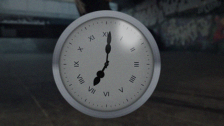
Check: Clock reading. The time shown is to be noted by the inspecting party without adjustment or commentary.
7:01
